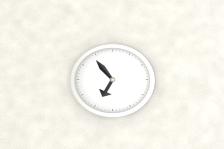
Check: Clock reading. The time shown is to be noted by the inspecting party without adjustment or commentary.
6:54
